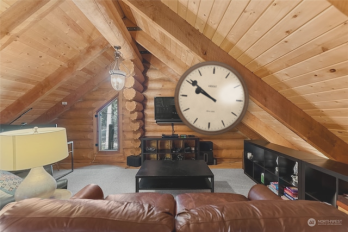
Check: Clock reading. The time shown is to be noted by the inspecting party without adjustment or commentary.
9:51
